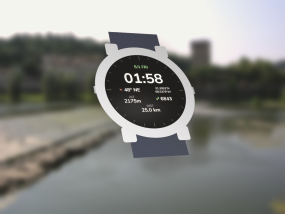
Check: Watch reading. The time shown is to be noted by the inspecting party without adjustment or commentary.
1:58
